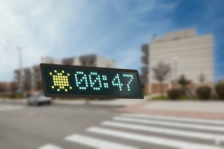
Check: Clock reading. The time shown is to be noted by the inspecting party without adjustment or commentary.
0:47
